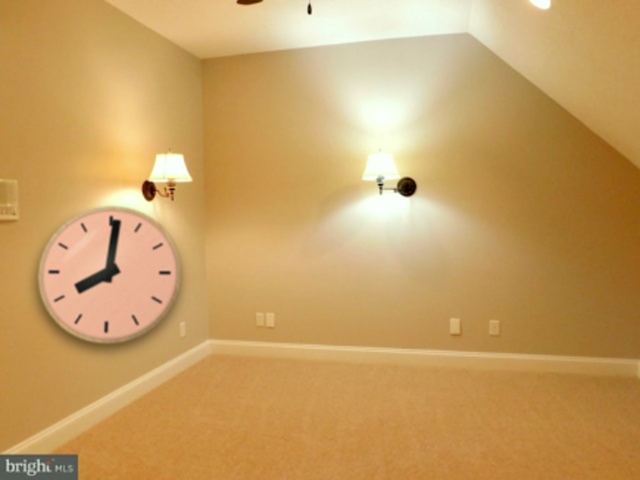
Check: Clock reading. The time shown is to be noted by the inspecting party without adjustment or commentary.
8:01
